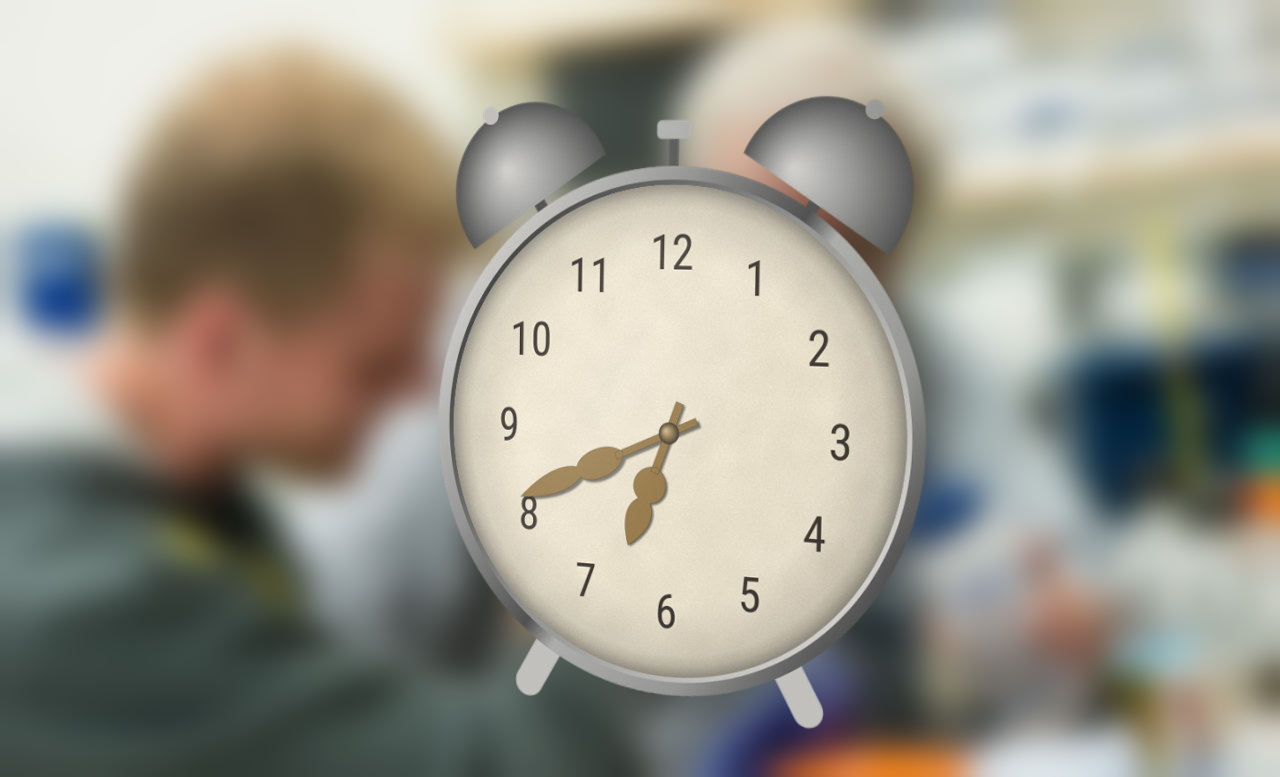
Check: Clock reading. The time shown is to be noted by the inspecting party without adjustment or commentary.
6:41
